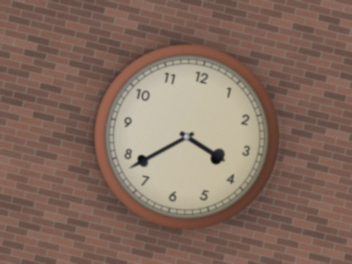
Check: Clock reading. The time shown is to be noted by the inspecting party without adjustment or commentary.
3:38
